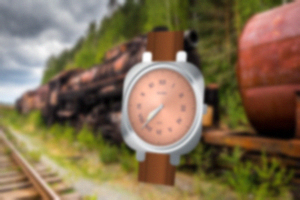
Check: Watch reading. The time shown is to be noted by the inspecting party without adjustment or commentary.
7:37
